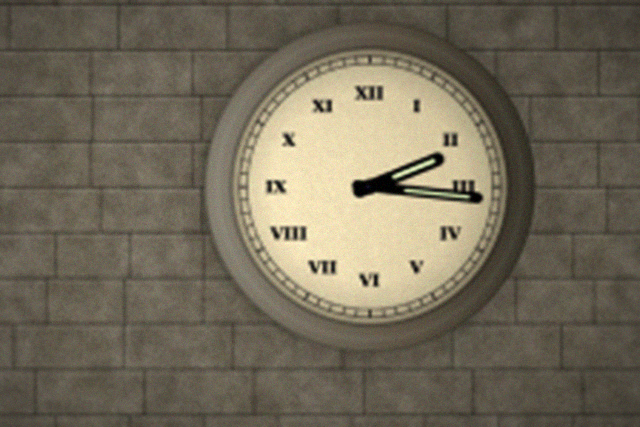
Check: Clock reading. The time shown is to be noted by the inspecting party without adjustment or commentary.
2:16
